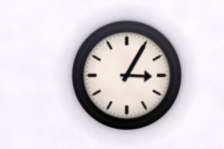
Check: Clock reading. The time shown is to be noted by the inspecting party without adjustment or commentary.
3:05
